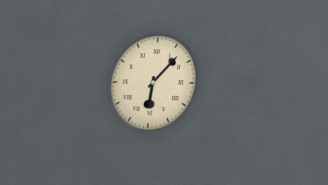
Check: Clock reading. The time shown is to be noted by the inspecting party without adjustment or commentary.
6:07
